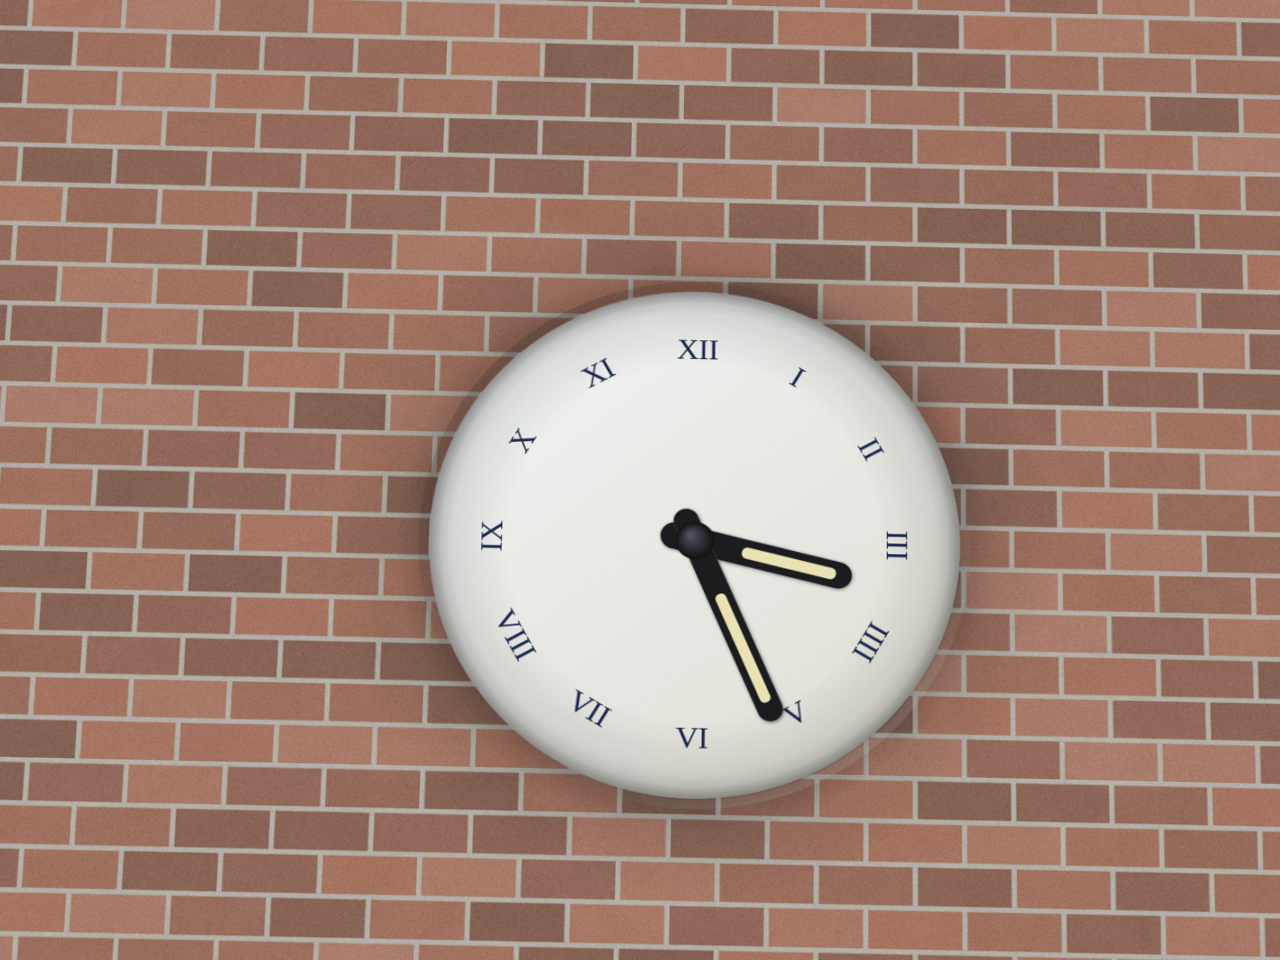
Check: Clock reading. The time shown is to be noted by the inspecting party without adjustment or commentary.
3:26
